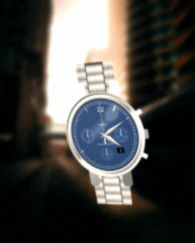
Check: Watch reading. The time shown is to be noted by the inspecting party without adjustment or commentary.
4:10
